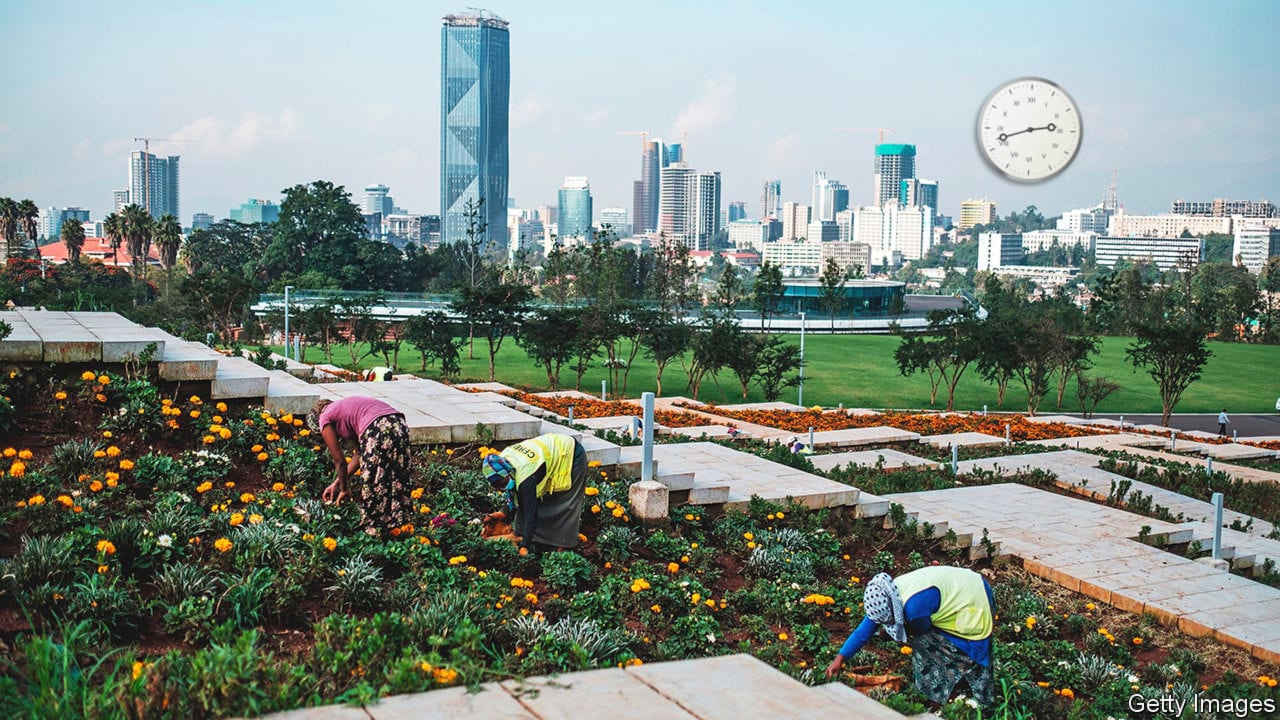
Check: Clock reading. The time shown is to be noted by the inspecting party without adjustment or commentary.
2:42
